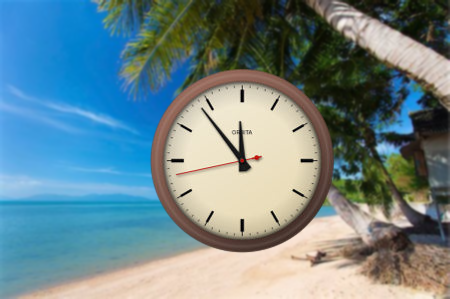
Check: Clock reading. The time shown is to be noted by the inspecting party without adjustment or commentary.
11:53:43
